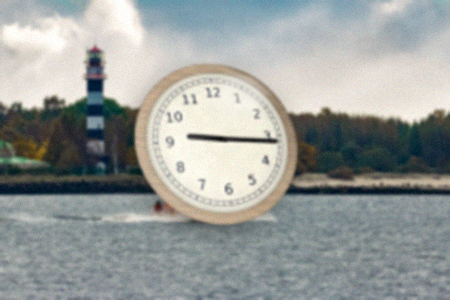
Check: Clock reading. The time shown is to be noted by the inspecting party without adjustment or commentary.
9:16
